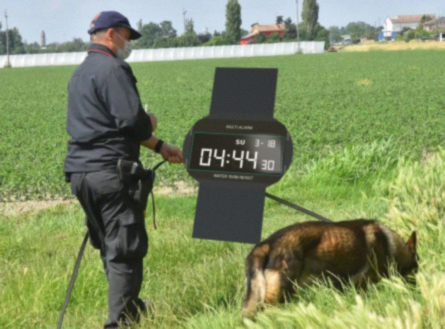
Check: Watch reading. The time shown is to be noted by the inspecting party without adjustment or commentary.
4:44
